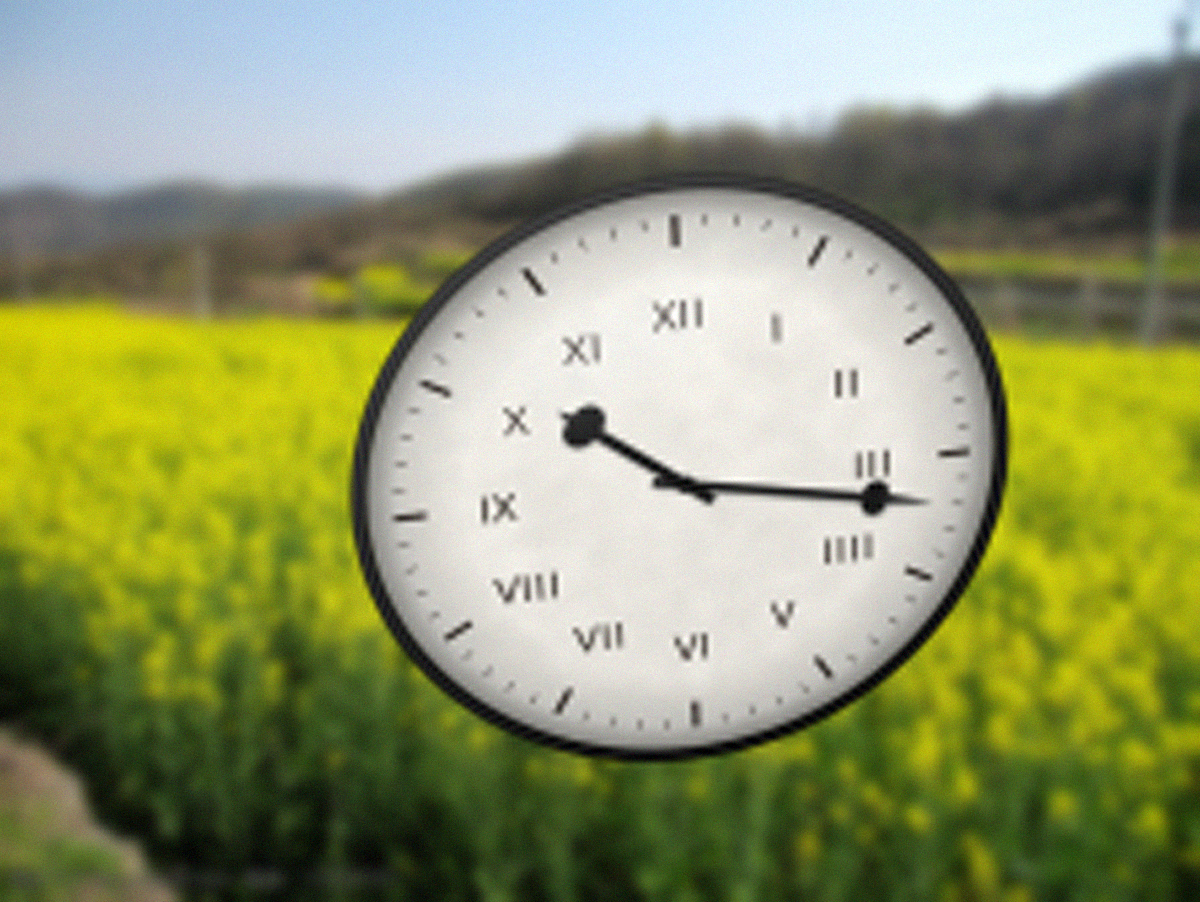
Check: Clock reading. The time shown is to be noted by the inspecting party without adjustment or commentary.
10:17
